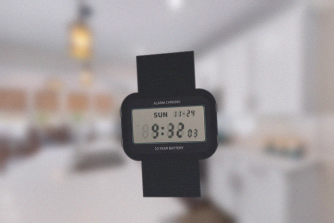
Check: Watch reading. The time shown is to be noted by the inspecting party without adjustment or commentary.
9:32:03
